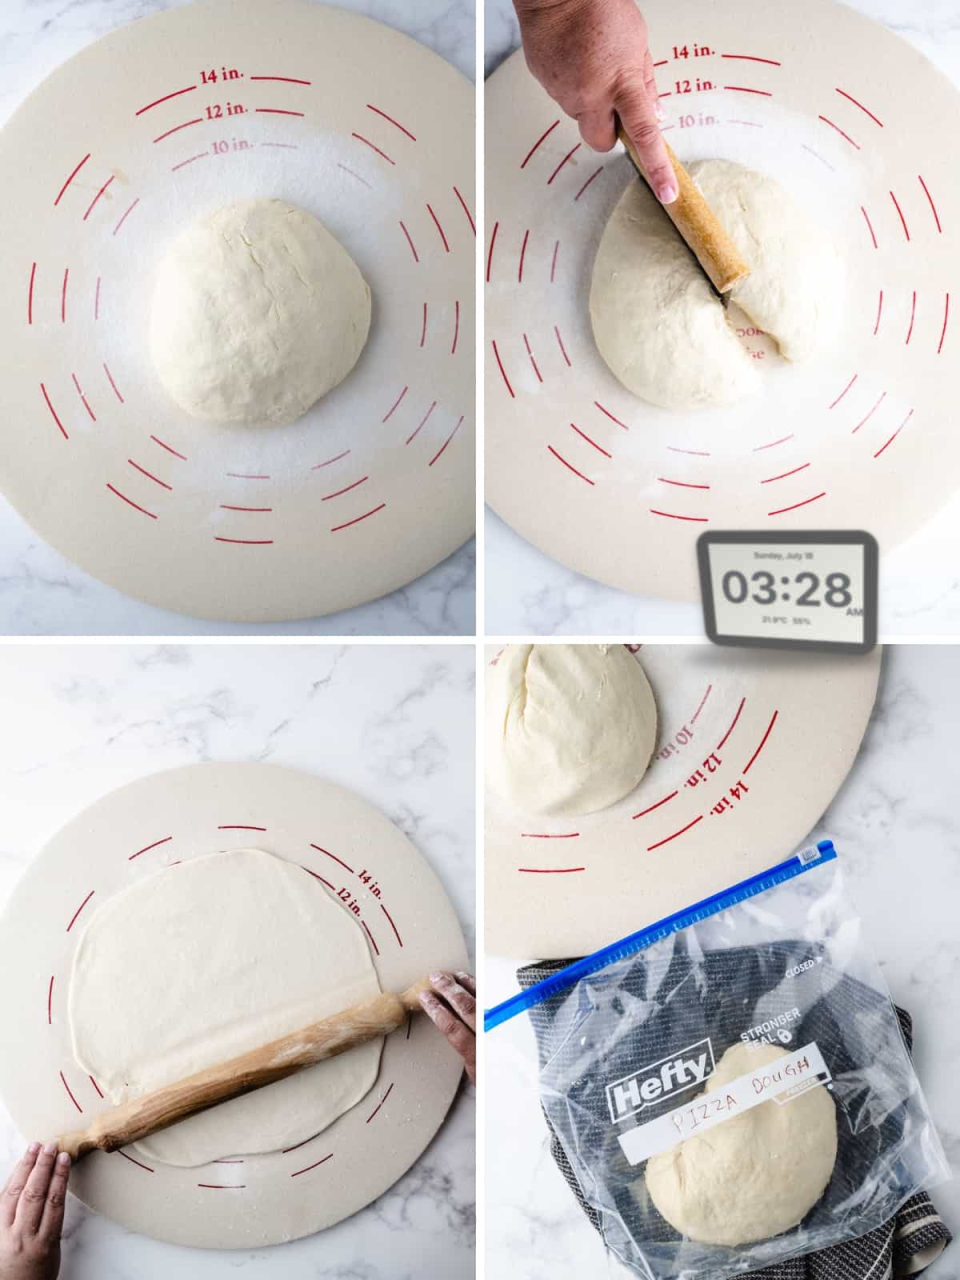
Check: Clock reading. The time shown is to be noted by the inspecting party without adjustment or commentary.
3:28
